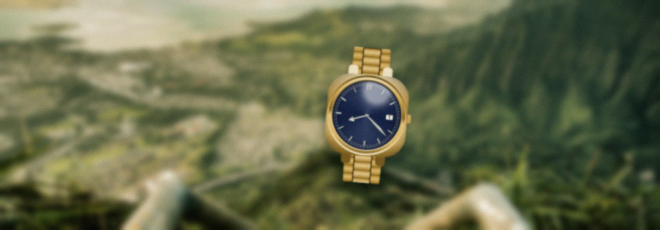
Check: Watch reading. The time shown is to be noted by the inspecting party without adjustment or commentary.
8:22
